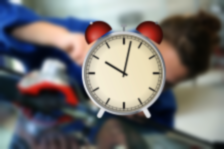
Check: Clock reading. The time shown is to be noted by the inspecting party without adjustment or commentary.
10:02
